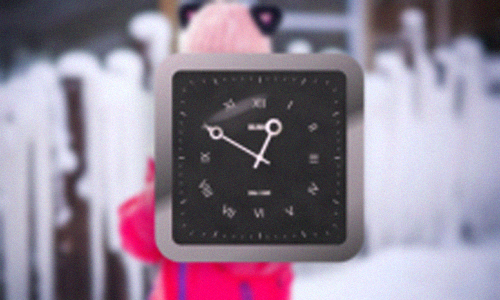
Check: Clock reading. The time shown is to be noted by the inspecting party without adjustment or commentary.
12:50
